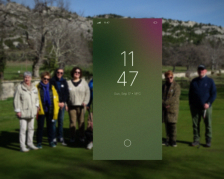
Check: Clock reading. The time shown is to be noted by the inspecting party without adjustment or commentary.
11:47
